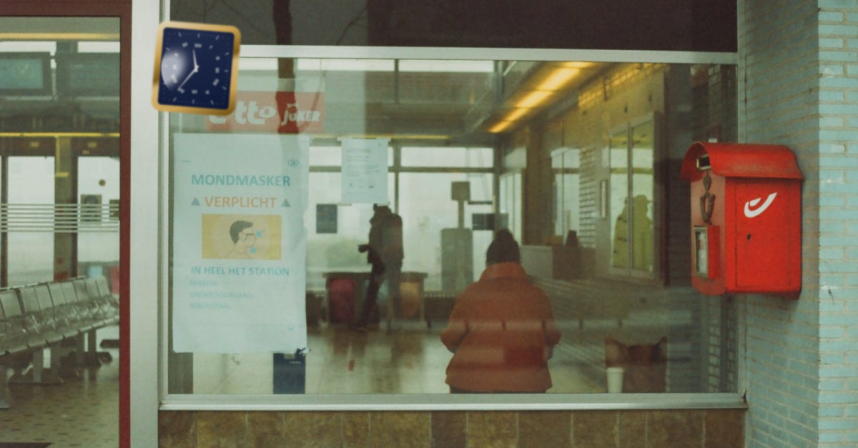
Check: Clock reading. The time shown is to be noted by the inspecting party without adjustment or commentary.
11:36
